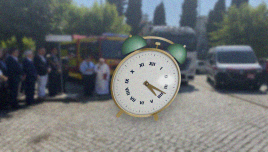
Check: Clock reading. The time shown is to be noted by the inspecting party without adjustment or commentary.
4:18
